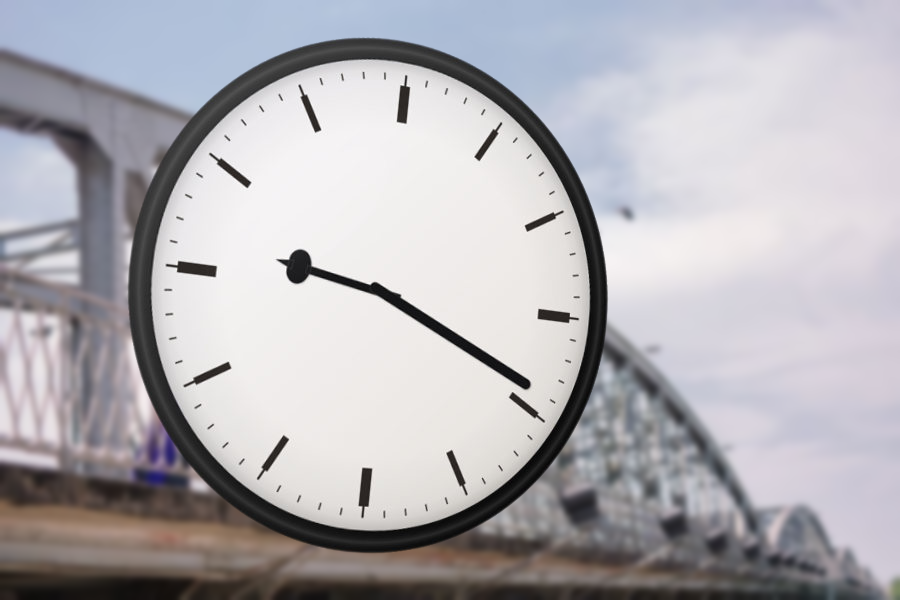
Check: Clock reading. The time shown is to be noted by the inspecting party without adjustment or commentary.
9:19
